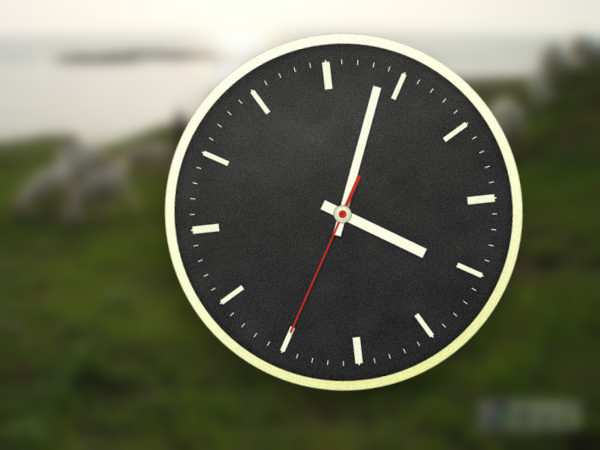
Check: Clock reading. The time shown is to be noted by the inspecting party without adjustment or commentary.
4:03:35
